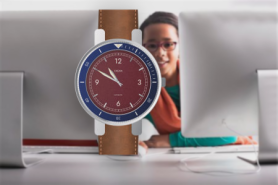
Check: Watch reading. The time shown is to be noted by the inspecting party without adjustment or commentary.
10:50
